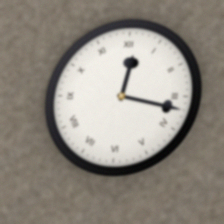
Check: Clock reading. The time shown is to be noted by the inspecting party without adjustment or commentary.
12:17
